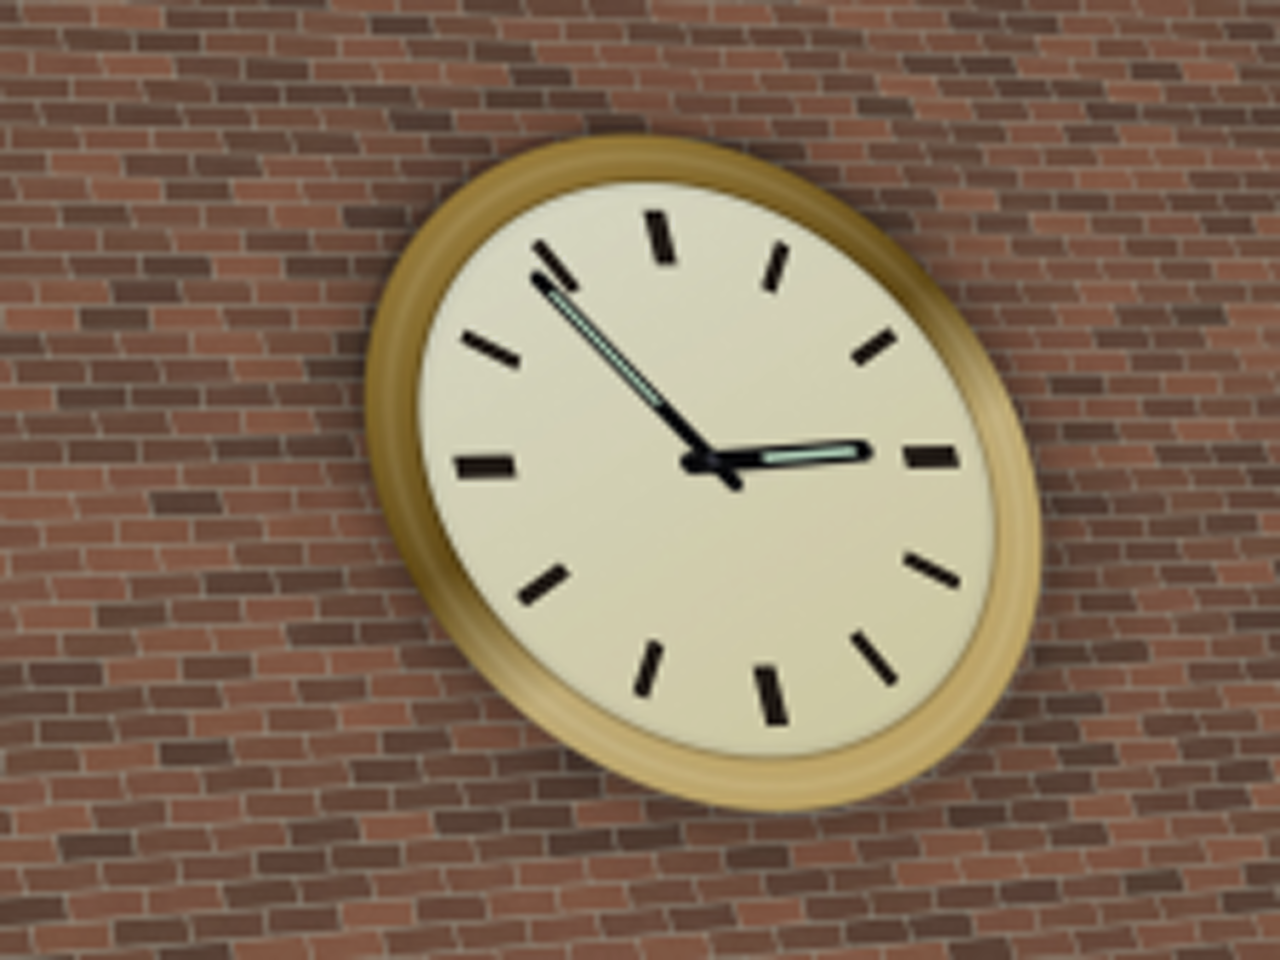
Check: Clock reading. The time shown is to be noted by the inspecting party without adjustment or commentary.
2:54
